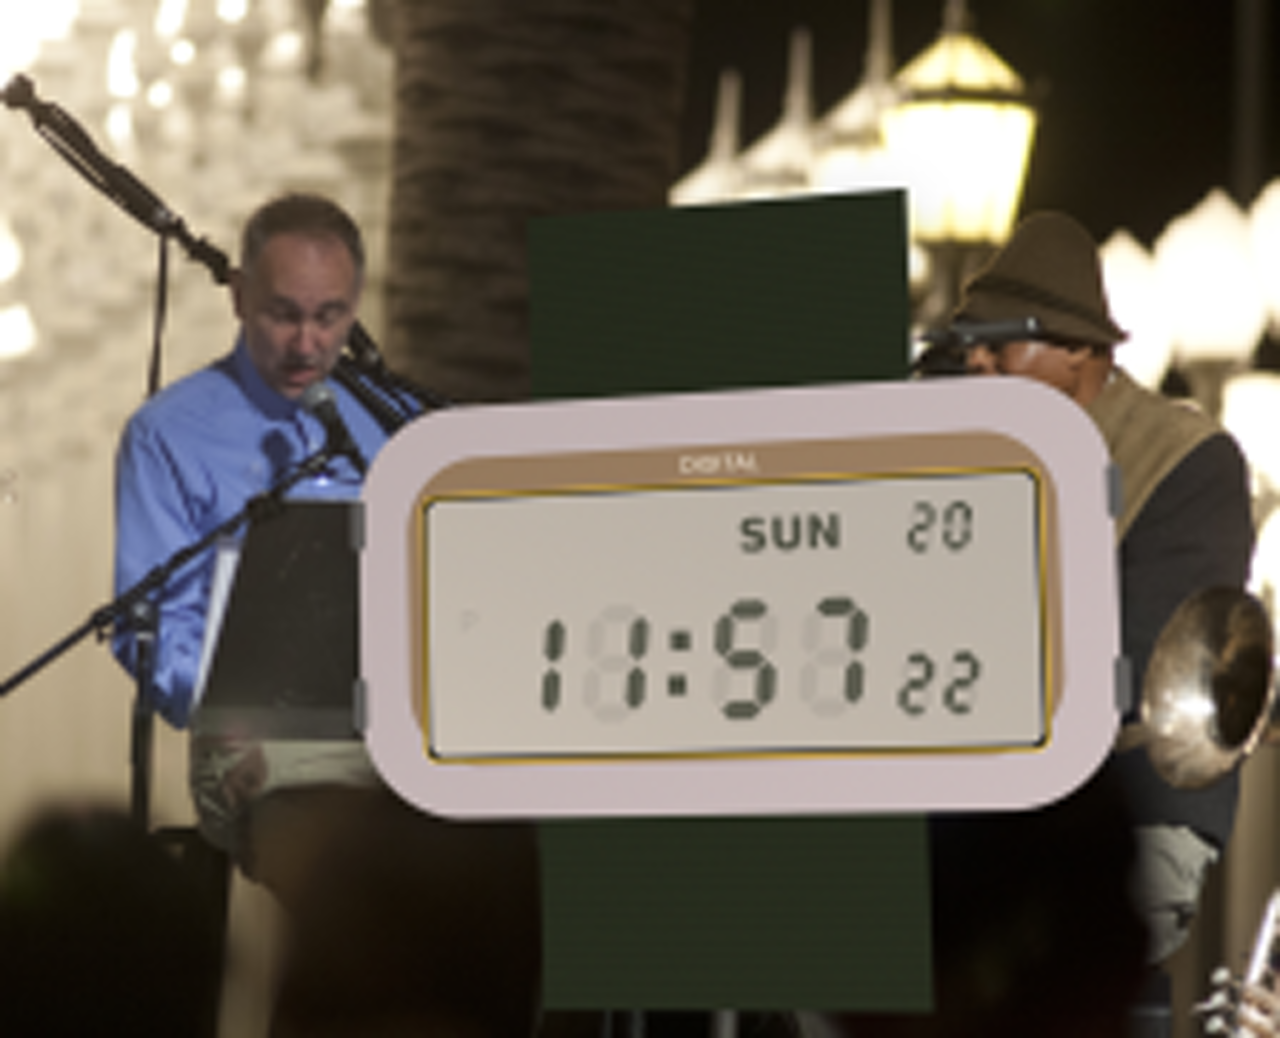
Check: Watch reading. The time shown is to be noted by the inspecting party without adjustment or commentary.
11:57:22
